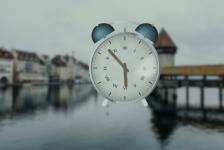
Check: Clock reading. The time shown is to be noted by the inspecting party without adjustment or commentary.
5:53
